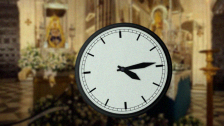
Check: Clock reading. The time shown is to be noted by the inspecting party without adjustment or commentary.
4:14
